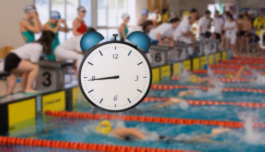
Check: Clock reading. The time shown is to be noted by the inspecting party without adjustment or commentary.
8:44
